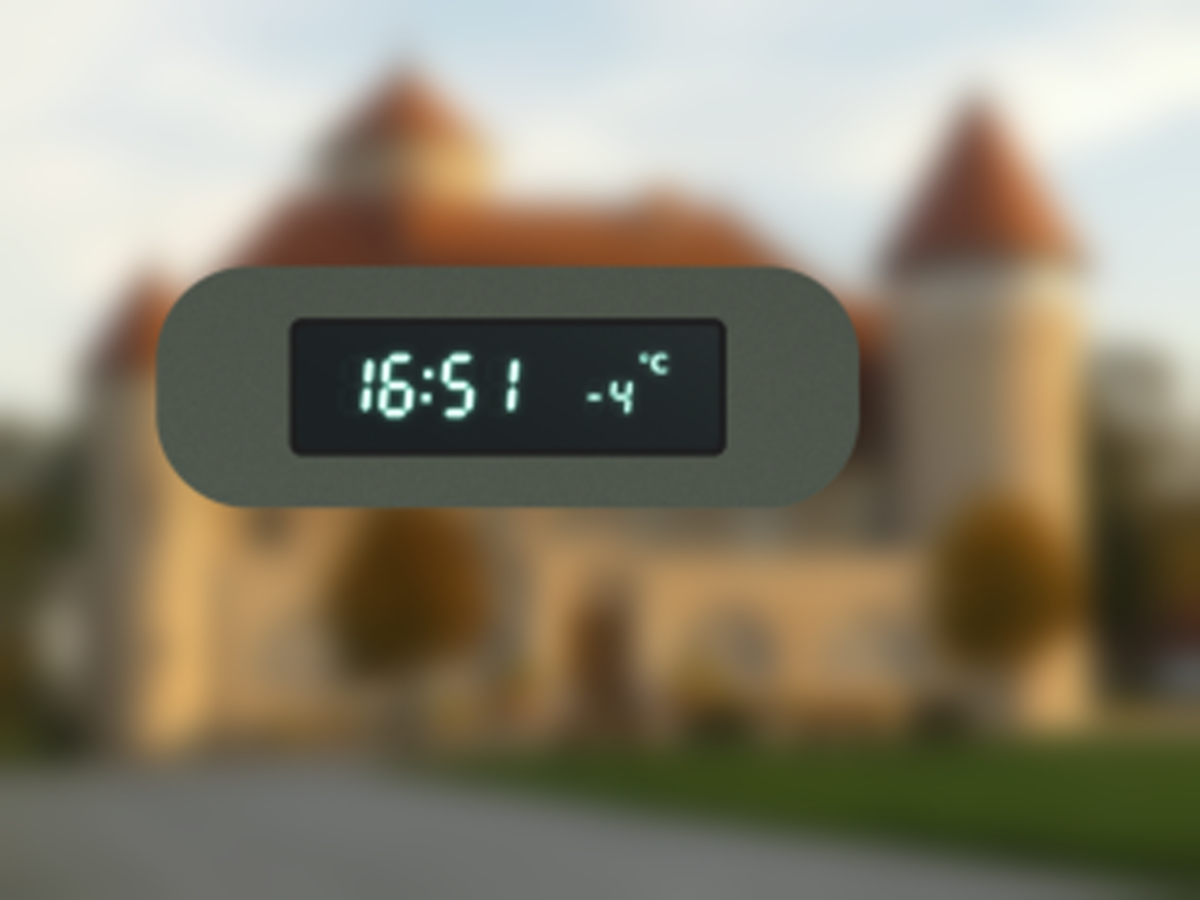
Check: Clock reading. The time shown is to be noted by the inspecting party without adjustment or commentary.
16:51
